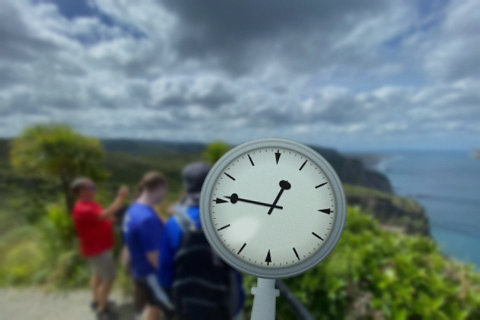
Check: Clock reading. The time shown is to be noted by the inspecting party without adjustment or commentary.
12:46
